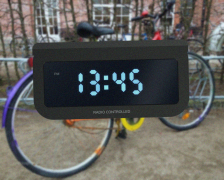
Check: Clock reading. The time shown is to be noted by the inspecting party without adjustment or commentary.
13:45
